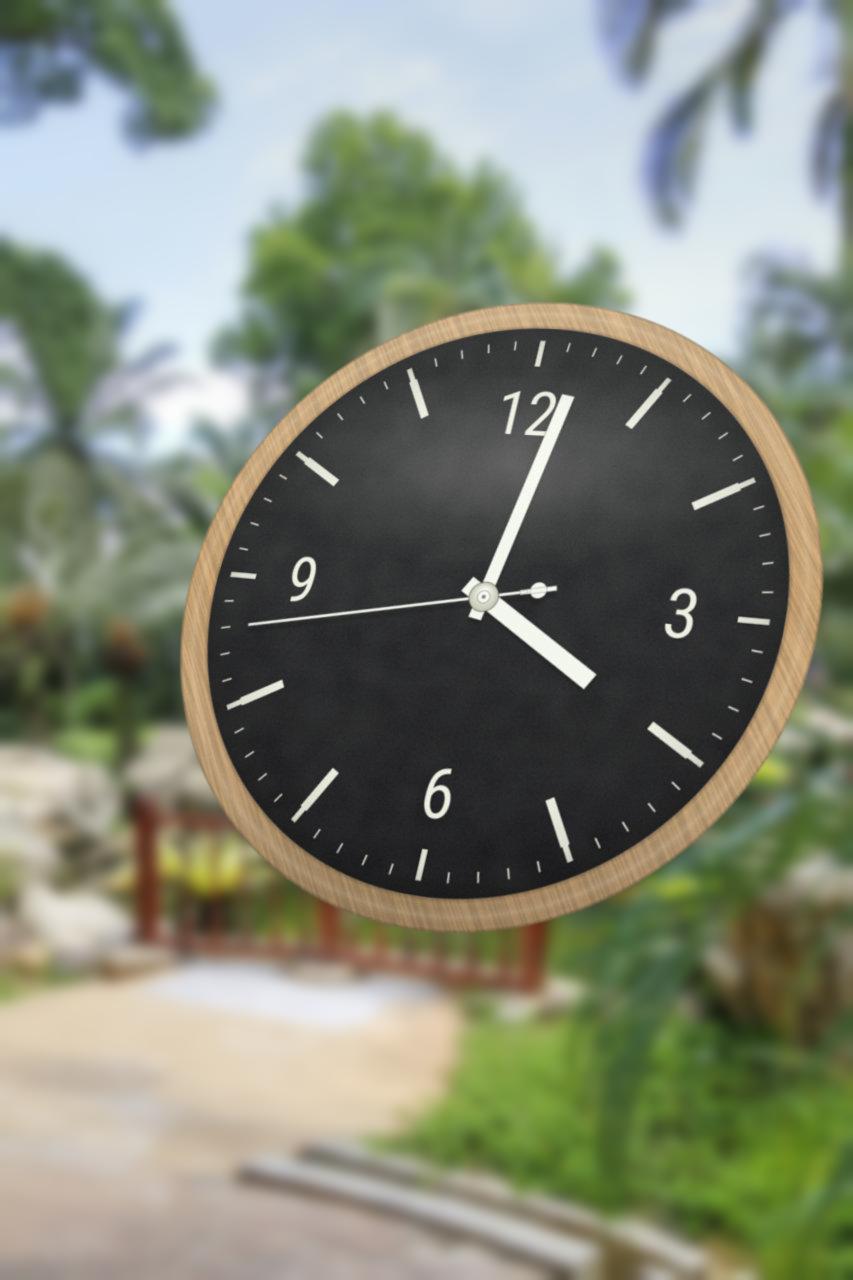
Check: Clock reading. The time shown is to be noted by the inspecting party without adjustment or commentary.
4:01:43
